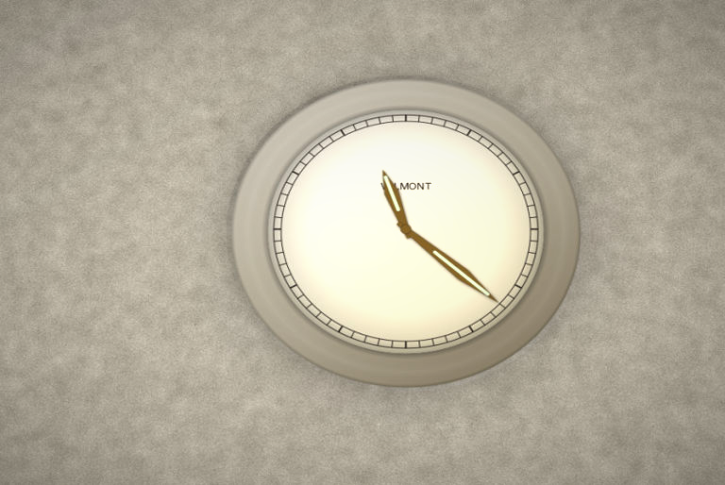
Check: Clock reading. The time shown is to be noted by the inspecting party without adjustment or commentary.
11:22
